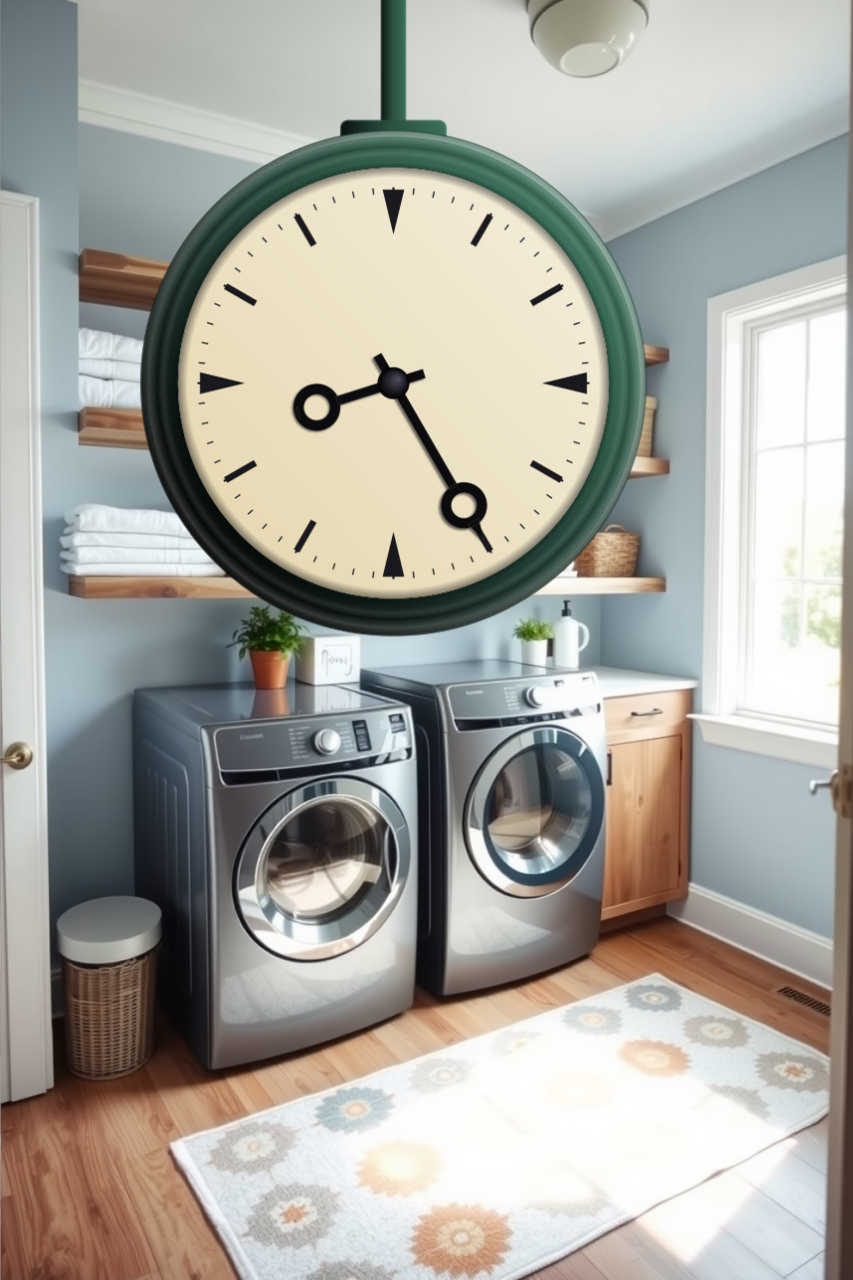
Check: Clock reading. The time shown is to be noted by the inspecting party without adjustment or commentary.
8:25
